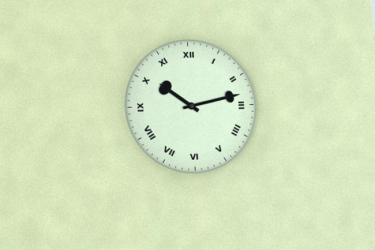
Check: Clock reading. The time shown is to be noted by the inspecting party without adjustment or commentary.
10:13
